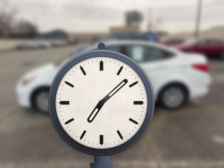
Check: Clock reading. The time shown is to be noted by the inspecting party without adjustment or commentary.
7:08
